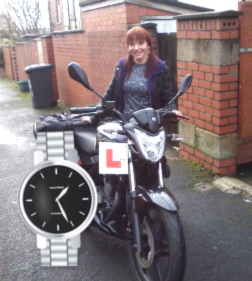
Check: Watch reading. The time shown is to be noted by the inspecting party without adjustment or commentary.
1:26
